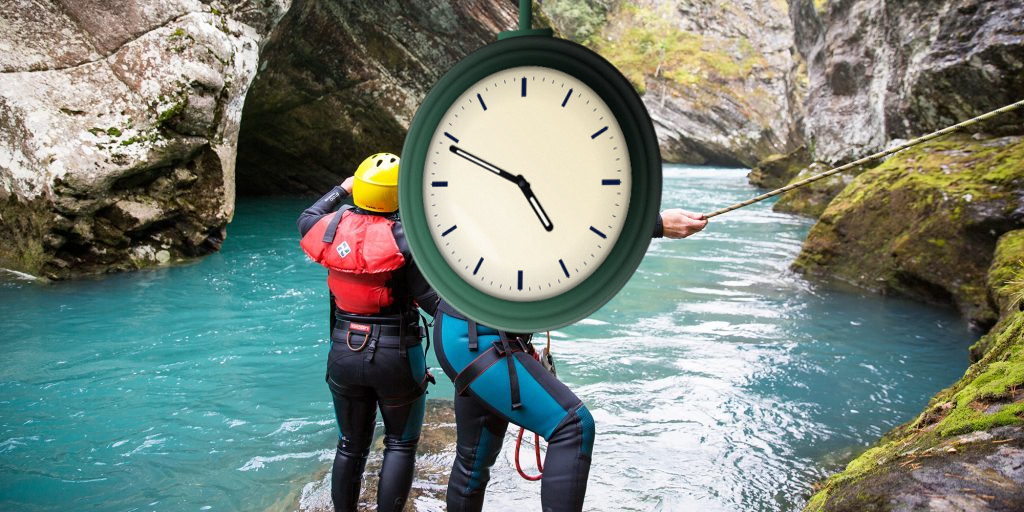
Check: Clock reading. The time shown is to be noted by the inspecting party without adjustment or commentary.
4:49
